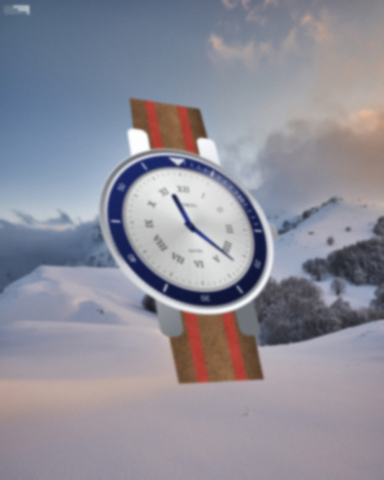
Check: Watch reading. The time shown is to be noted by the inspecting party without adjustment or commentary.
11:22
